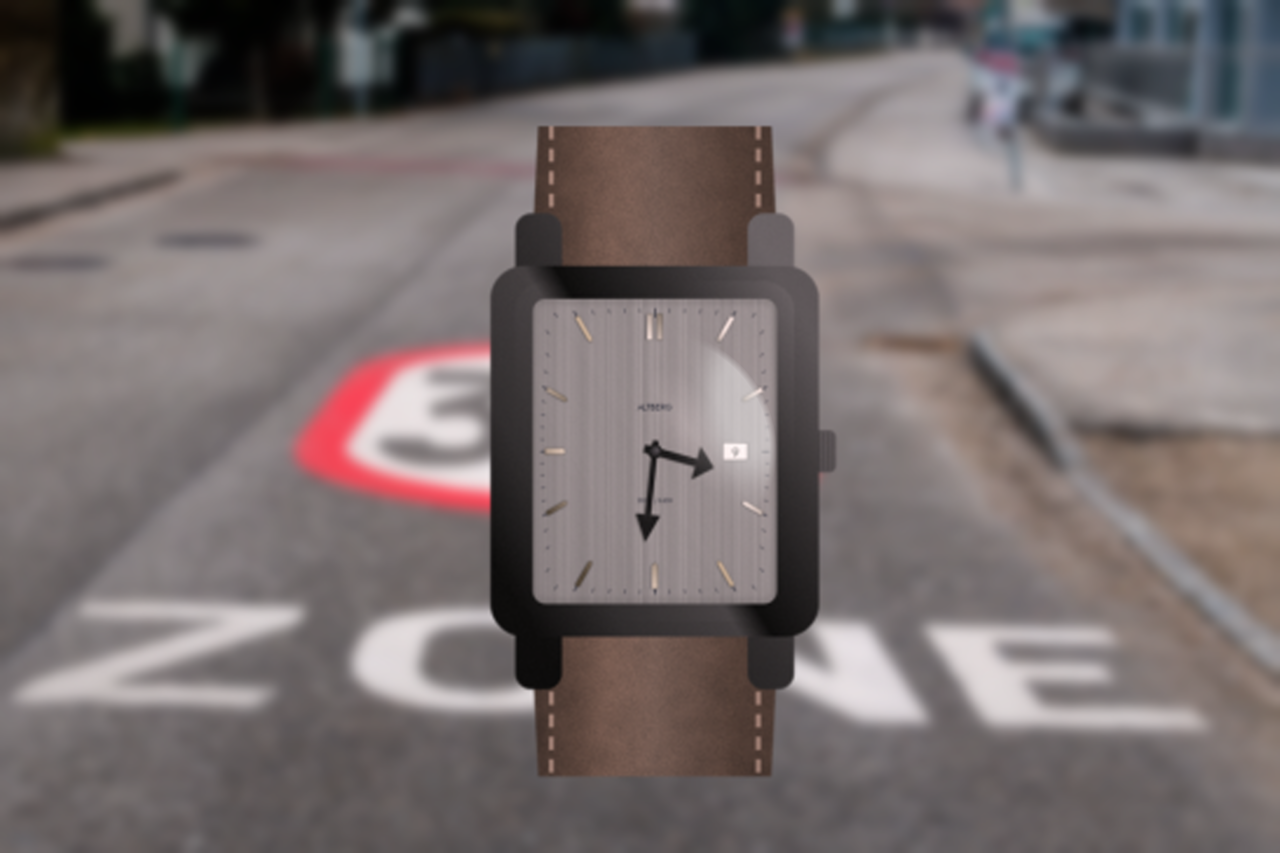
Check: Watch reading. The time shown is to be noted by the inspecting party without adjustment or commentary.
3:31
